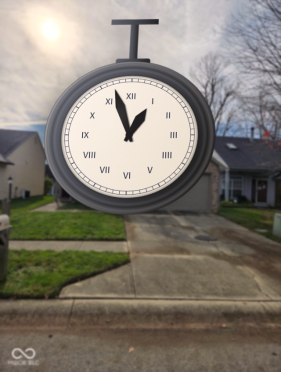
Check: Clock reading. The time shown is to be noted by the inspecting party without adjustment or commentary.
12:57
